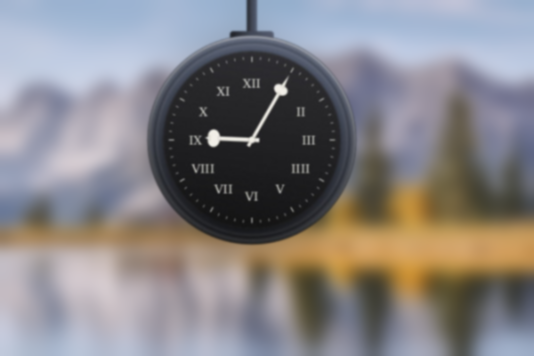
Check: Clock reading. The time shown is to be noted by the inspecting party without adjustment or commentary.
9:05
